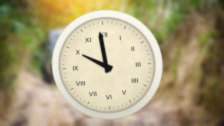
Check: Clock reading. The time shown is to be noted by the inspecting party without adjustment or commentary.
9:59
